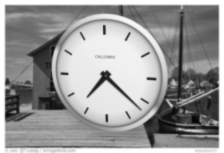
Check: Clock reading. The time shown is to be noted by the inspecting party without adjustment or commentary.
7:22
